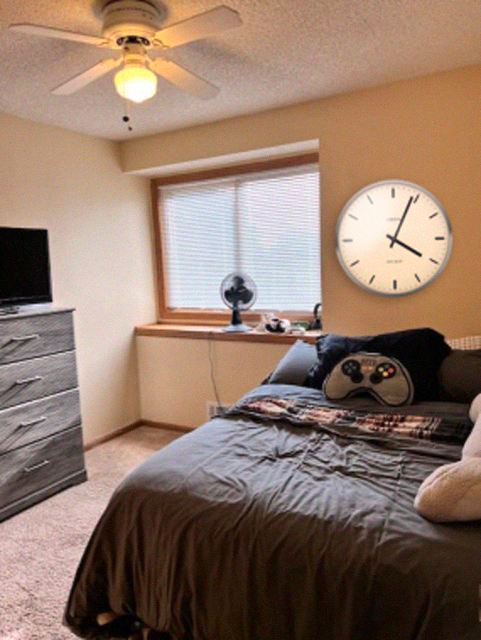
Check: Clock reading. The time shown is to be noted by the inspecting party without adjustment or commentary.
4:04
